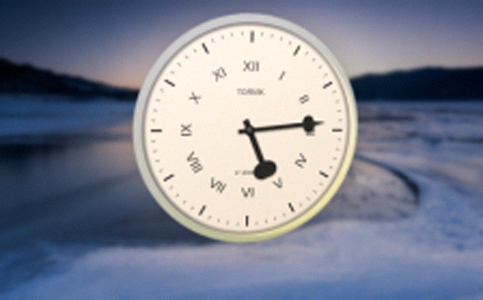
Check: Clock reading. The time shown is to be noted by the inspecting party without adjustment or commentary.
5:14
